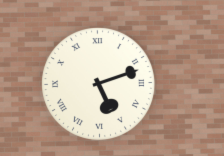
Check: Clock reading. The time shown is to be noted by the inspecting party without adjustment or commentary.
5:12
